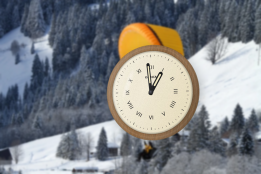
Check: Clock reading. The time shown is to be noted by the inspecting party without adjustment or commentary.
12:59
